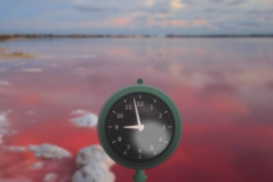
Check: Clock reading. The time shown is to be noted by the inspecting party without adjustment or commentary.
8:58
